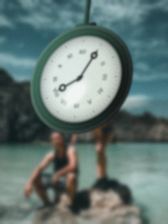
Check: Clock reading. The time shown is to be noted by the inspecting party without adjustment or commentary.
8:05
